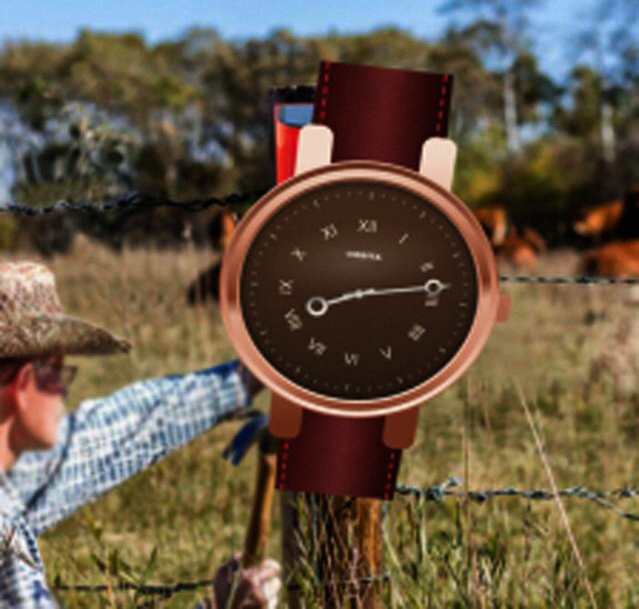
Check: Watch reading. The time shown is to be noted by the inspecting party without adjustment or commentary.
8:13
